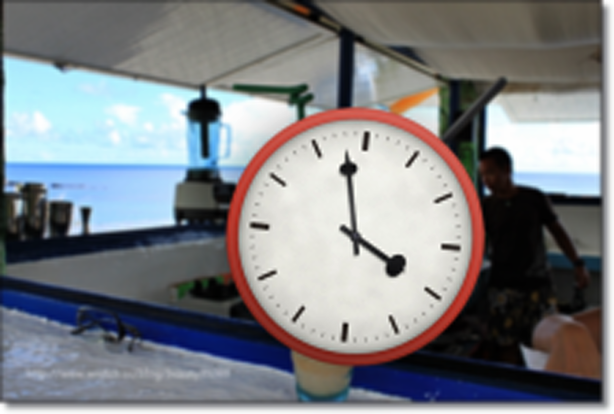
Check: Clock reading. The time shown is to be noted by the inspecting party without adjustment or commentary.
3:58
